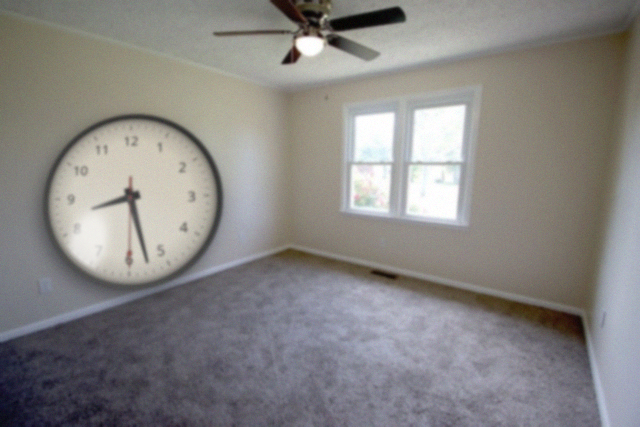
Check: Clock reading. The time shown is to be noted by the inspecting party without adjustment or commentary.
8:27:30
